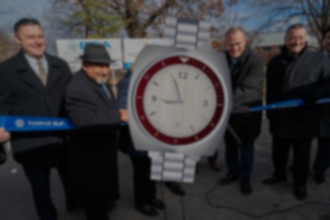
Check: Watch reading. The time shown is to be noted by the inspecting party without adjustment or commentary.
8:56
